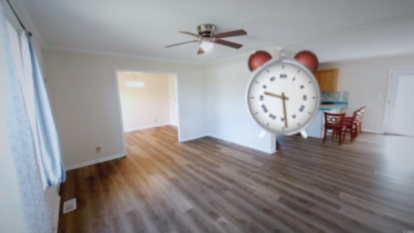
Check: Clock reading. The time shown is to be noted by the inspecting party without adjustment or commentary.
9:29
